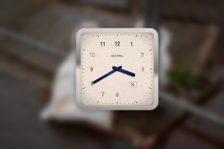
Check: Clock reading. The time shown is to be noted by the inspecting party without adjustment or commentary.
3:40
